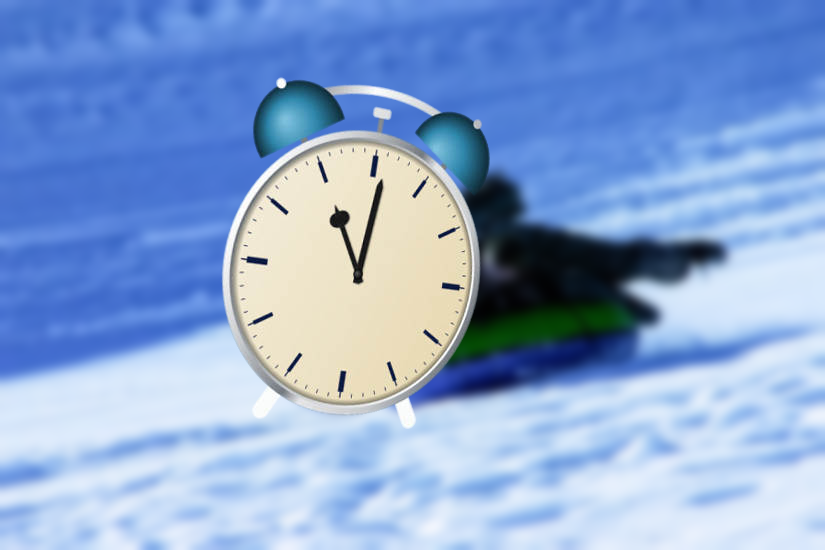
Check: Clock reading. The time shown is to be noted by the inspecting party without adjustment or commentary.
11:01
